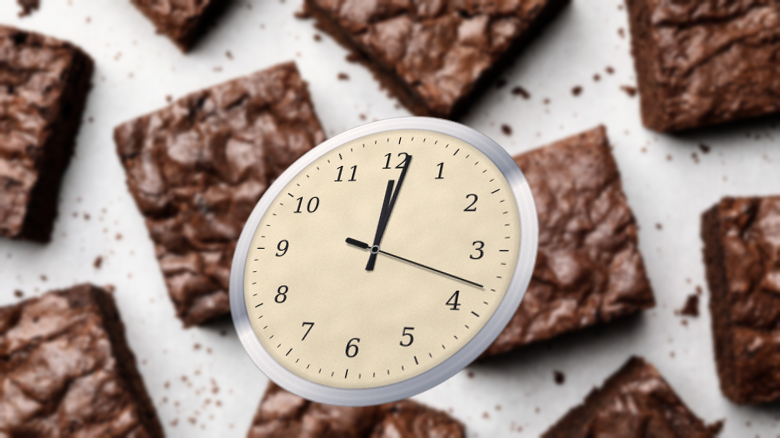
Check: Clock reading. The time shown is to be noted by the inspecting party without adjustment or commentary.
12:01:18
